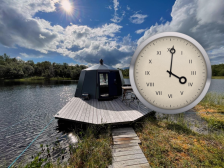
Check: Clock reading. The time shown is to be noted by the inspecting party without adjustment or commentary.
4:01
